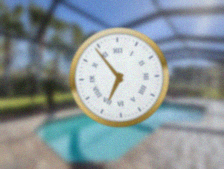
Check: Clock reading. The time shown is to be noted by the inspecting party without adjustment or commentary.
6:54
